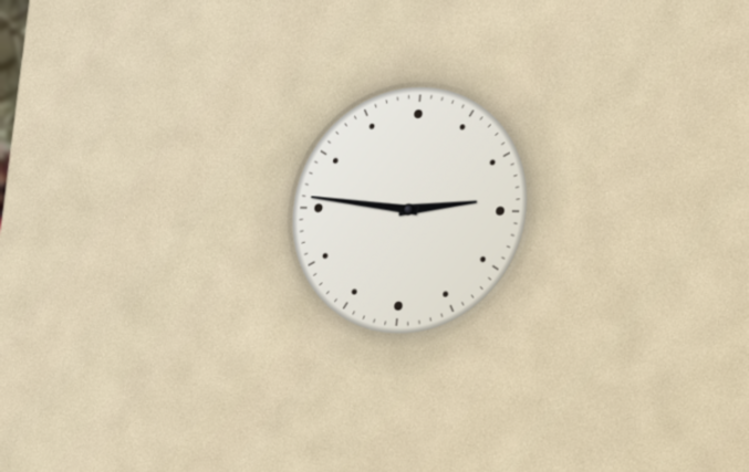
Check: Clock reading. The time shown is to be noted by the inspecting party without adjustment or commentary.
2:46
